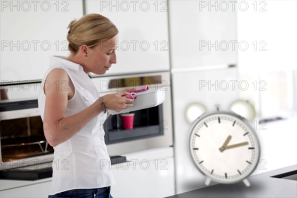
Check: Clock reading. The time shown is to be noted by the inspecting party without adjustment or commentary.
1:13
